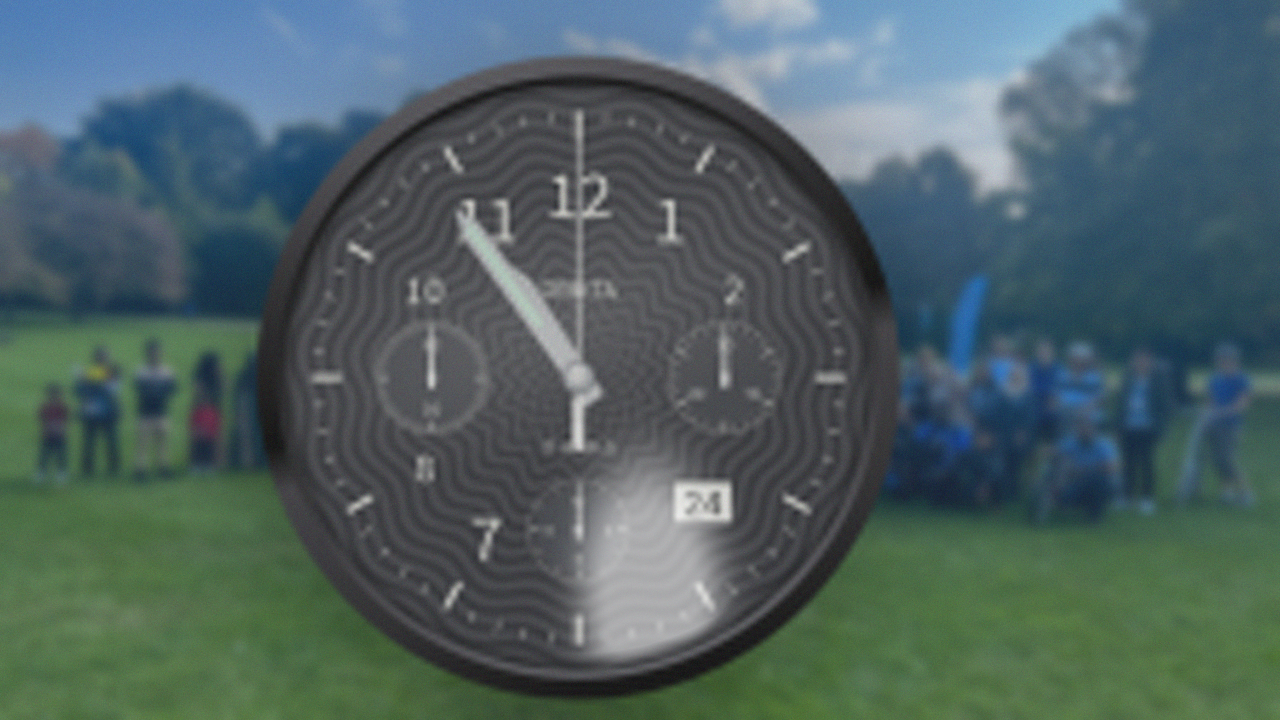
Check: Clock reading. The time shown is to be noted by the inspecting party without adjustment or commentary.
10:54
